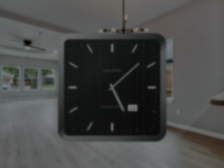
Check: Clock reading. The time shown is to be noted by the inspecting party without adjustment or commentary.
5:08
